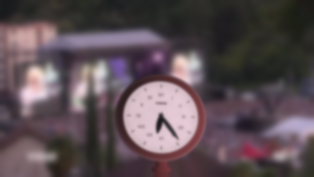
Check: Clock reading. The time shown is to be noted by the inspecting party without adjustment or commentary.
6:24
